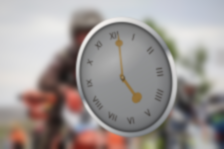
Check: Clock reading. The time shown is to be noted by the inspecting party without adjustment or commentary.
5:01
